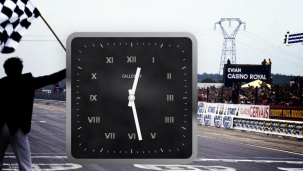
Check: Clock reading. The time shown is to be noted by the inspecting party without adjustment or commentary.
12:28
